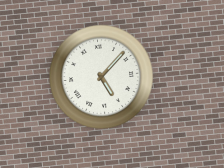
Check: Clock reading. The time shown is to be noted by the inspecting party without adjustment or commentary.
5:08
